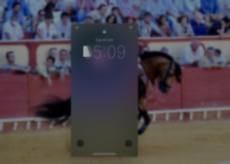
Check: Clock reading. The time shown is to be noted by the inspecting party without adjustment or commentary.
5:09
